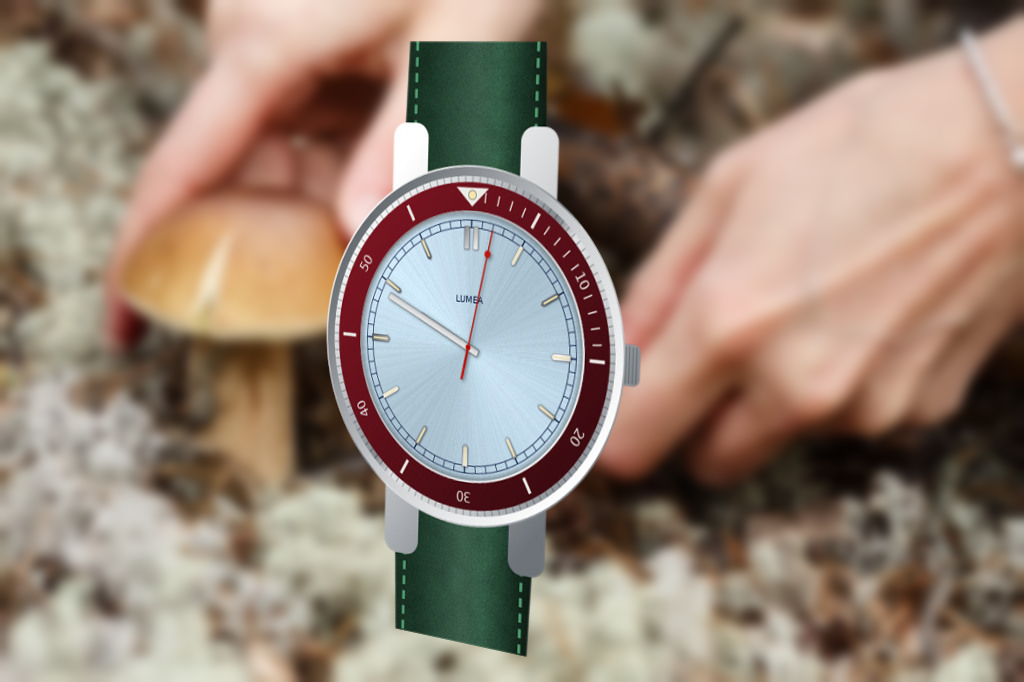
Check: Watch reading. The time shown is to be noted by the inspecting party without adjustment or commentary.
9:49:02
